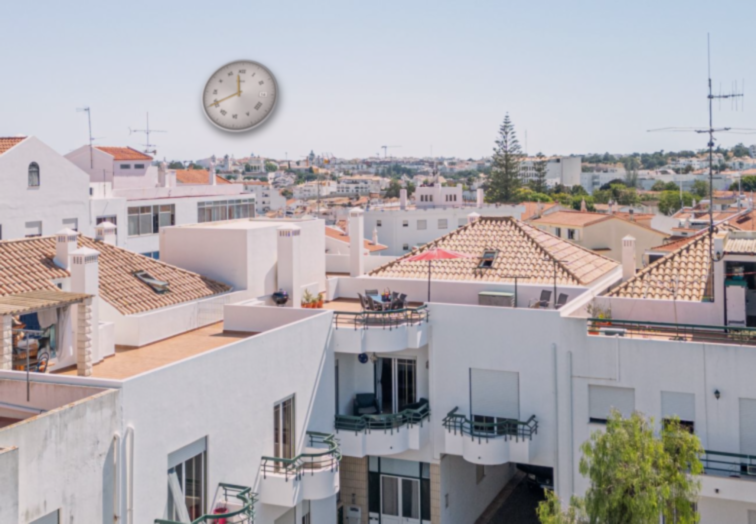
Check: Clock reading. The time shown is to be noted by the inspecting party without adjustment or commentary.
11:40
